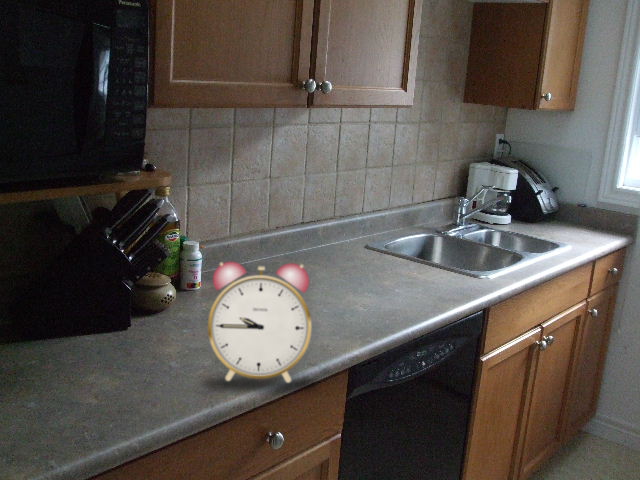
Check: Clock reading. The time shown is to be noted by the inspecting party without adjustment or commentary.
9:45
